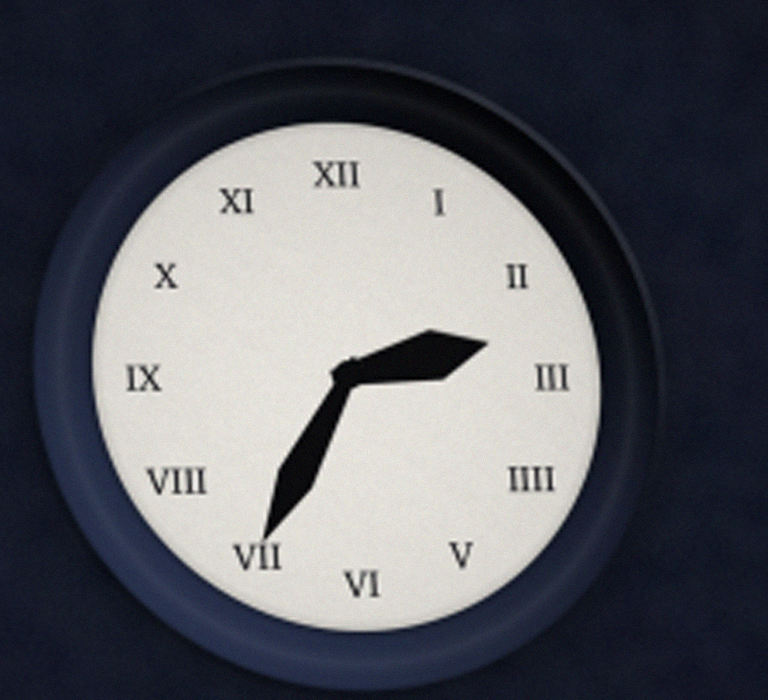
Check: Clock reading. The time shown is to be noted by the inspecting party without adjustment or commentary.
2:35
